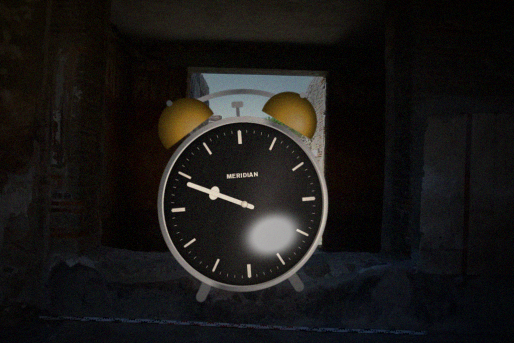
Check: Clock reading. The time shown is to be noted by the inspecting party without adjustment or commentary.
9:49
